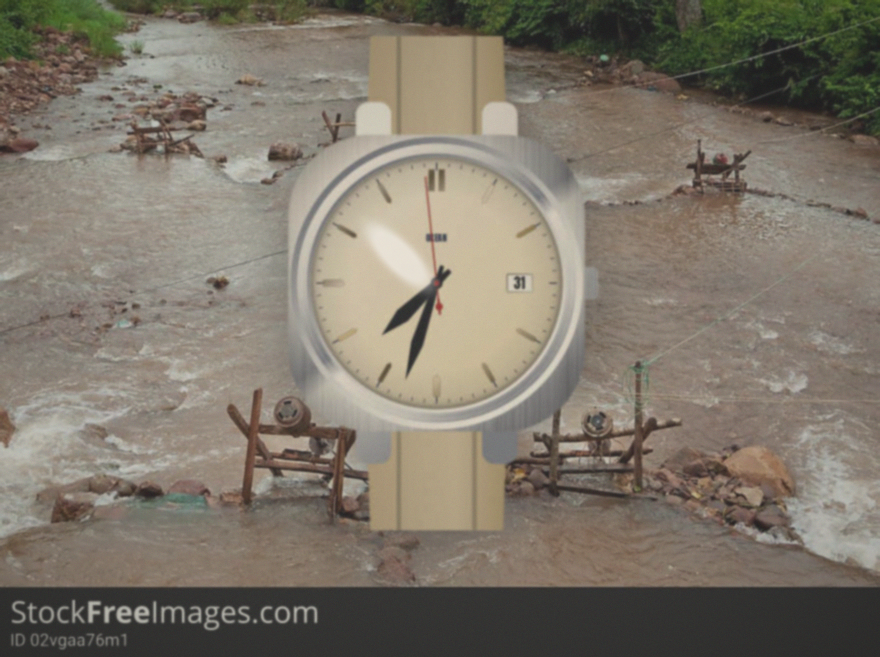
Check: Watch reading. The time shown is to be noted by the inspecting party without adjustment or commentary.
7:32:59
